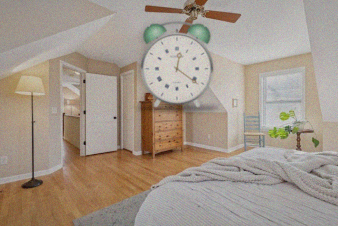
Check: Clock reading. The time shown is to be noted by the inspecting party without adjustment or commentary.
12:21
